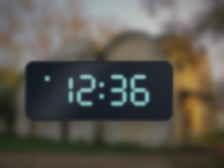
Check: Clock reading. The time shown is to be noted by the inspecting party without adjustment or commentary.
12:36
